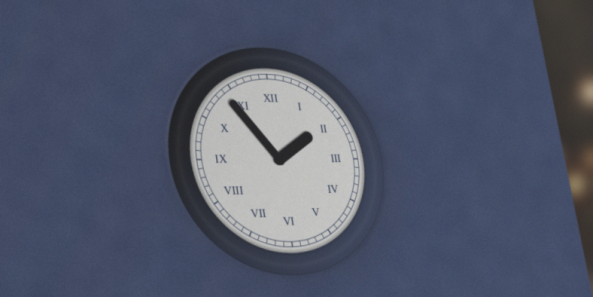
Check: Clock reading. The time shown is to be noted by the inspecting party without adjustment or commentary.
1:54
